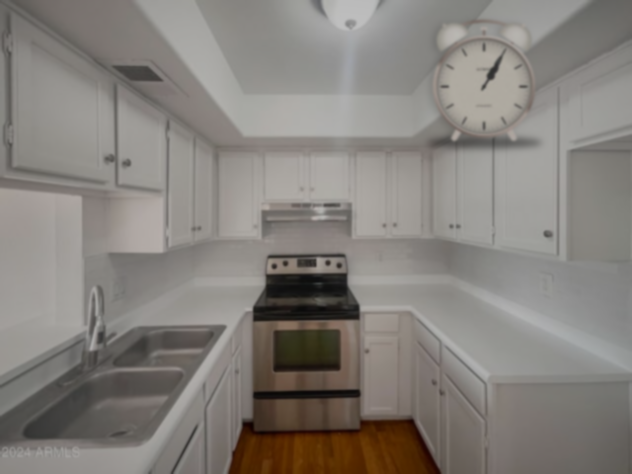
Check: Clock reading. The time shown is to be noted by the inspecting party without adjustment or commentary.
1:05
